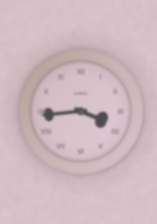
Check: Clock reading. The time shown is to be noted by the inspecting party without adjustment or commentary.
3:44
